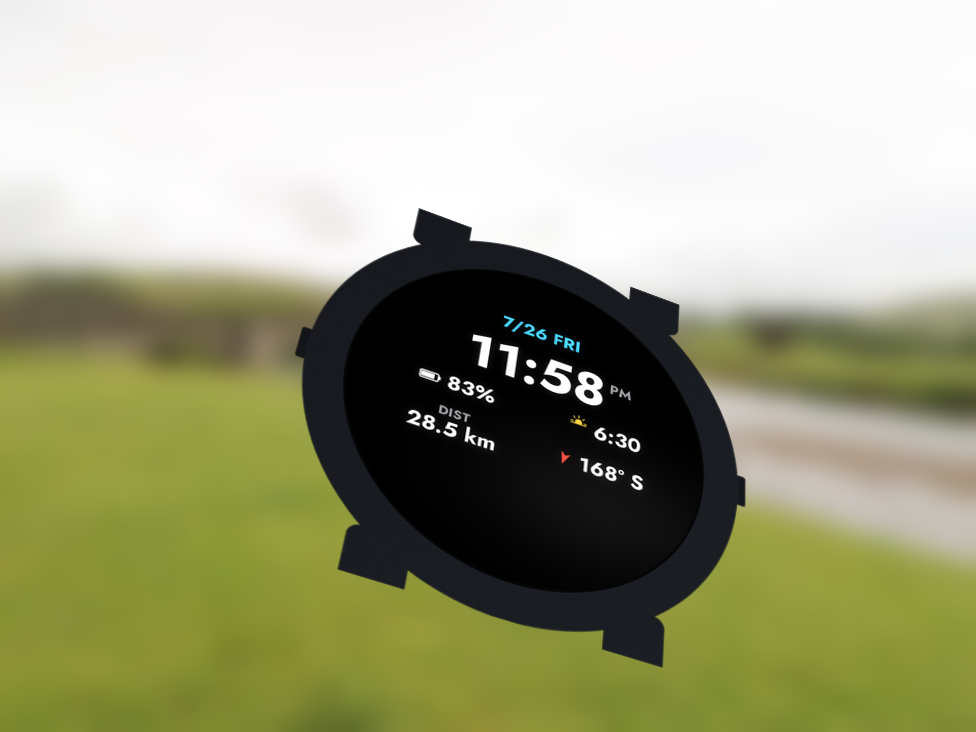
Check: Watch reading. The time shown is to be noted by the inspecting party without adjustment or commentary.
11:58
